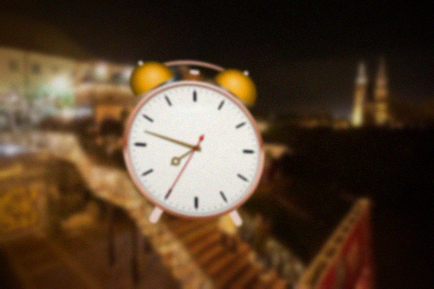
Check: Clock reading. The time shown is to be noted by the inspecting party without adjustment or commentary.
7:47:35
